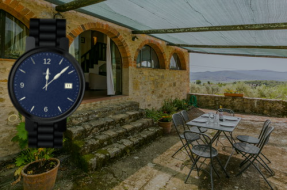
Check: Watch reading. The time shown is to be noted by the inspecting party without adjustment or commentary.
12:08
